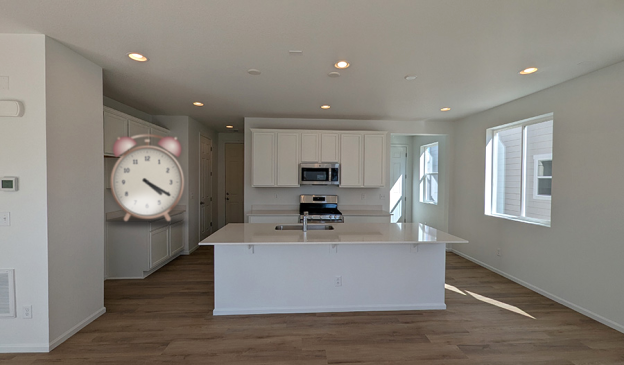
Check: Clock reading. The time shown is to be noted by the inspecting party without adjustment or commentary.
4:20
